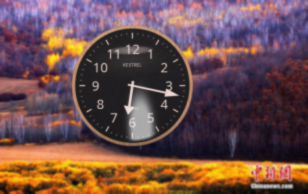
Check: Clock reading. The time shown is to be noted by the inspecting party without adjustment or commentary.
6:17
